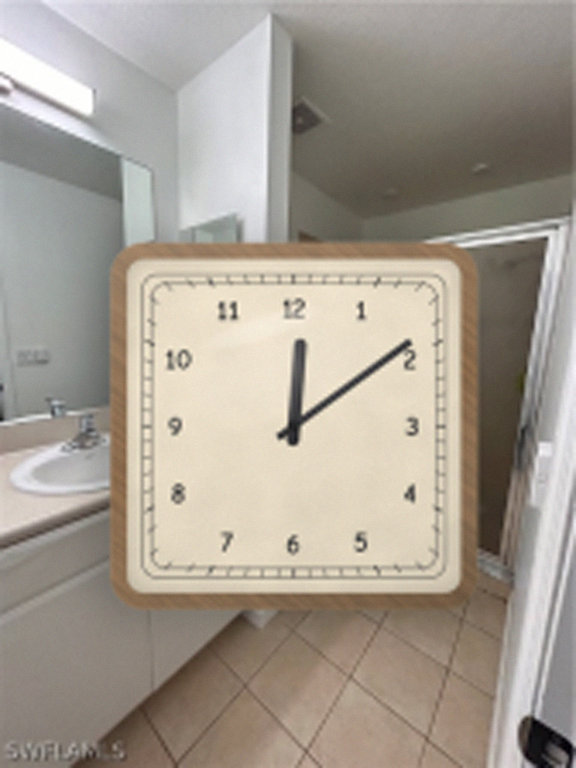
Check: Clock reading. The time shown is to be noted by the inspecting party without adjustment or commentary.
12:09
